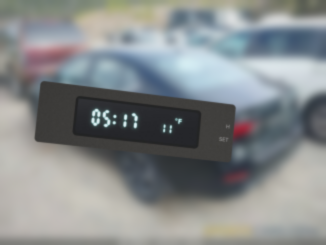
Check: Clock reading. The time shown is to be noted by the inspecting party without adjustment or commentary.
5:17
